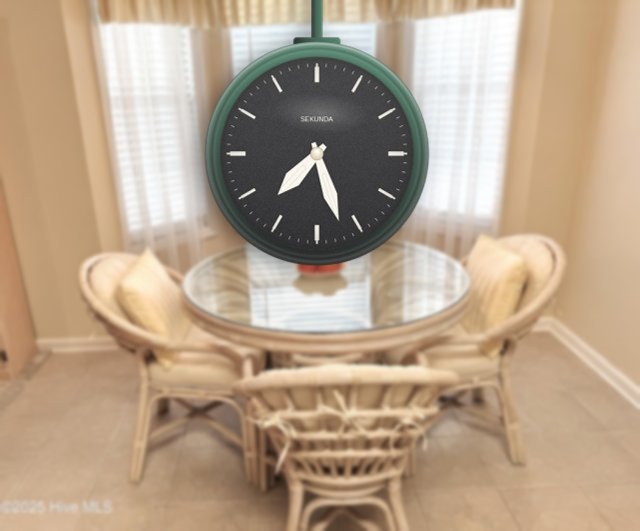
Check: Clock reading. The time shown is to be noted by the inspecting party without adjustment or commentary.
7:27
